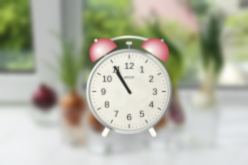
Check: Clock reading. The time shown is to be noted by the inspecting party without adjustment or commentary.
10:55
